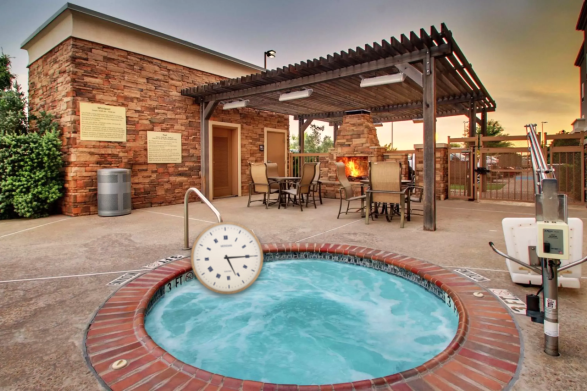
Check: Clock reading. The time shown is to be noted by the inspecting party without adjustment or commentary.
5:15
